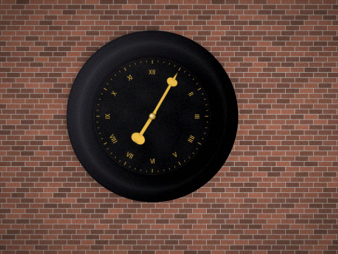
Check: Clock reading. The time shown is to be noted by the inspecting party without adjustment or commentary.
7:05
